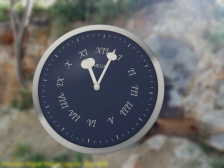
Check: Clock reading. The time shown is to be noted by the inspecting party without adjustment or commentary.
11:03
